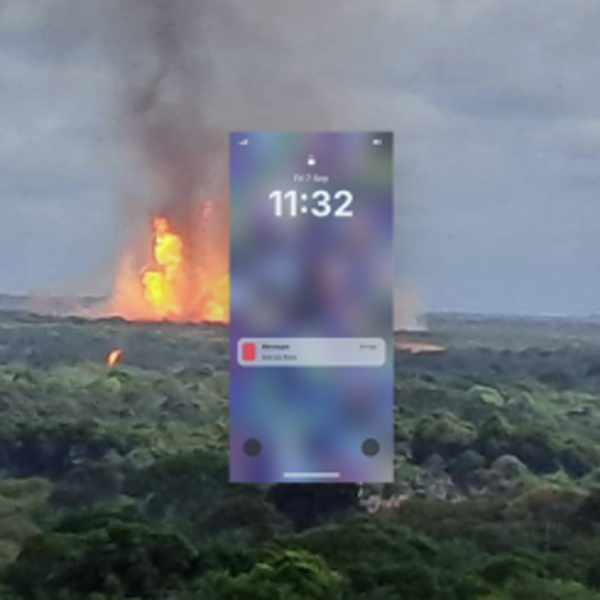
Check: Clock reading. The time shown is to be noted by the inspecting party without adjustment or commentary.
11:32
